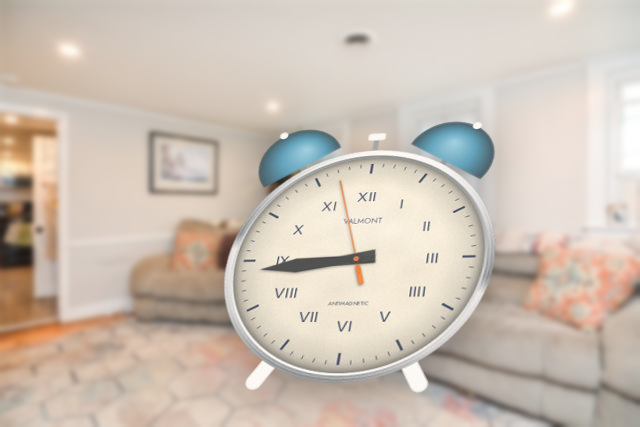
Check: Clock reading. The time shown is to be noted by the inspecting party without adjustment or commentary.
8:43:57
